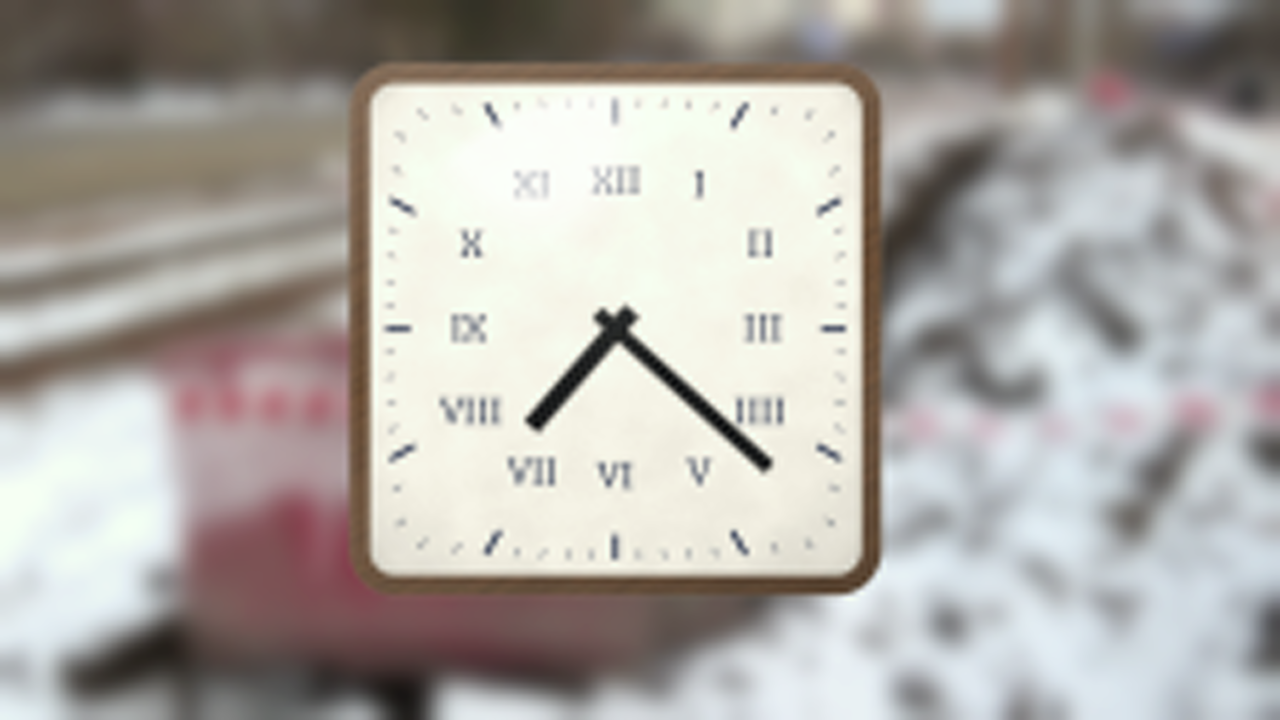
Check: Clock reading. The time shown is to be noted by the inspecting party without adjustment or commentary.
7:22
